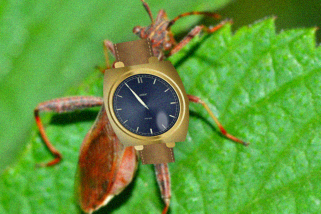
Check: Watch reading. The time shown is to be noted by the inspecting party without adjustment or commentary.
10:55
